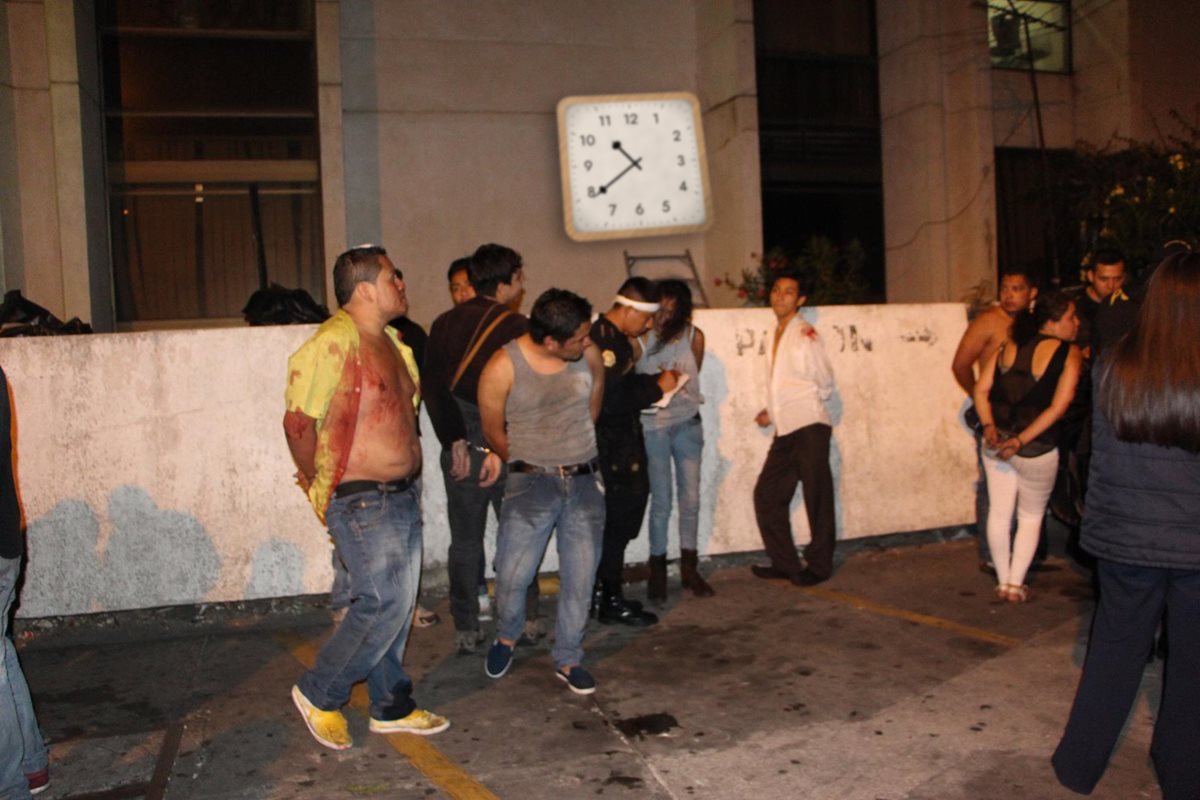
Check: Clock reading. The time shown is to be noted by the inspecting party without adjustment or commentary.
10:39
